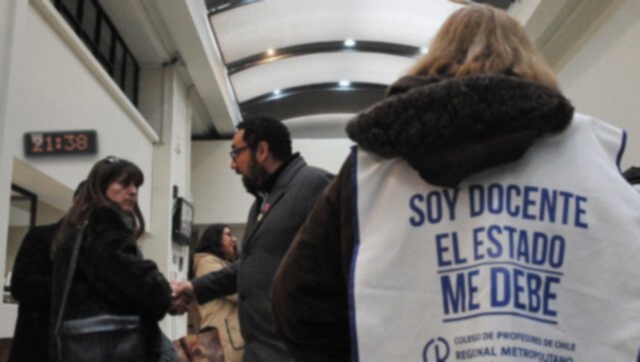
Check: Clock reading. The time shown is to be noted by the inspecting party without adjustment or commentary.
21:38
